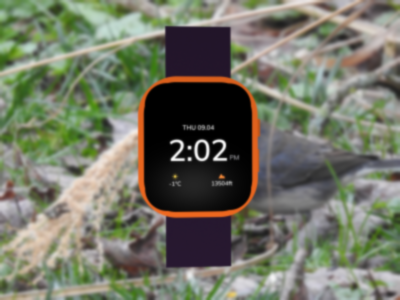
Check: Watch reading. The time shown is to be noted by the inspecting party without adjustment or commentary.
2:02
